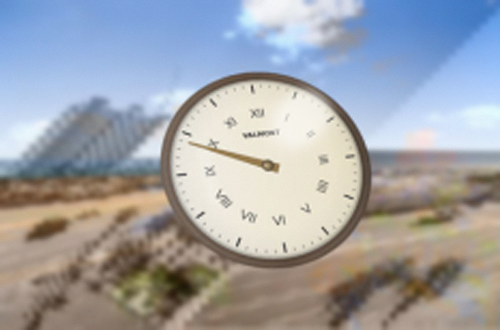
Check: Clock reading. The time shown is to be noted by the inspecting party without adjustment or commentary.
9:49
